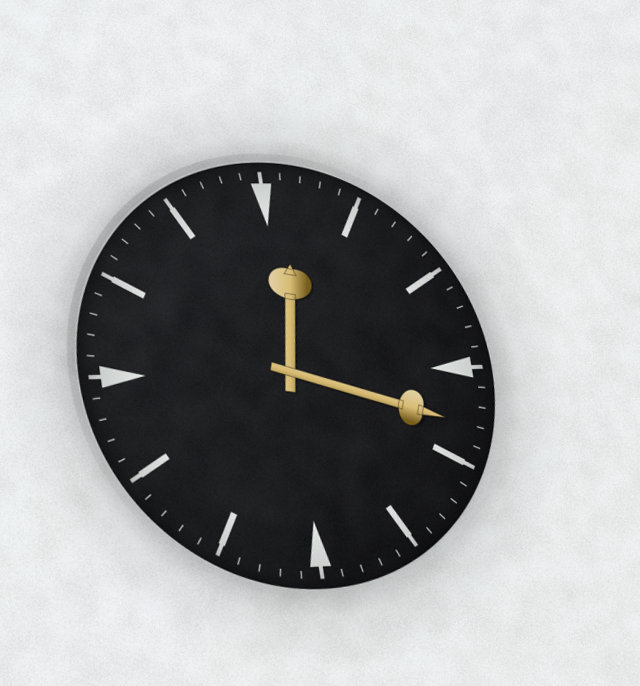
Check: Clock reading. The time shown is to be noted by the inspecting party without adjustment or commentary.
12:18
